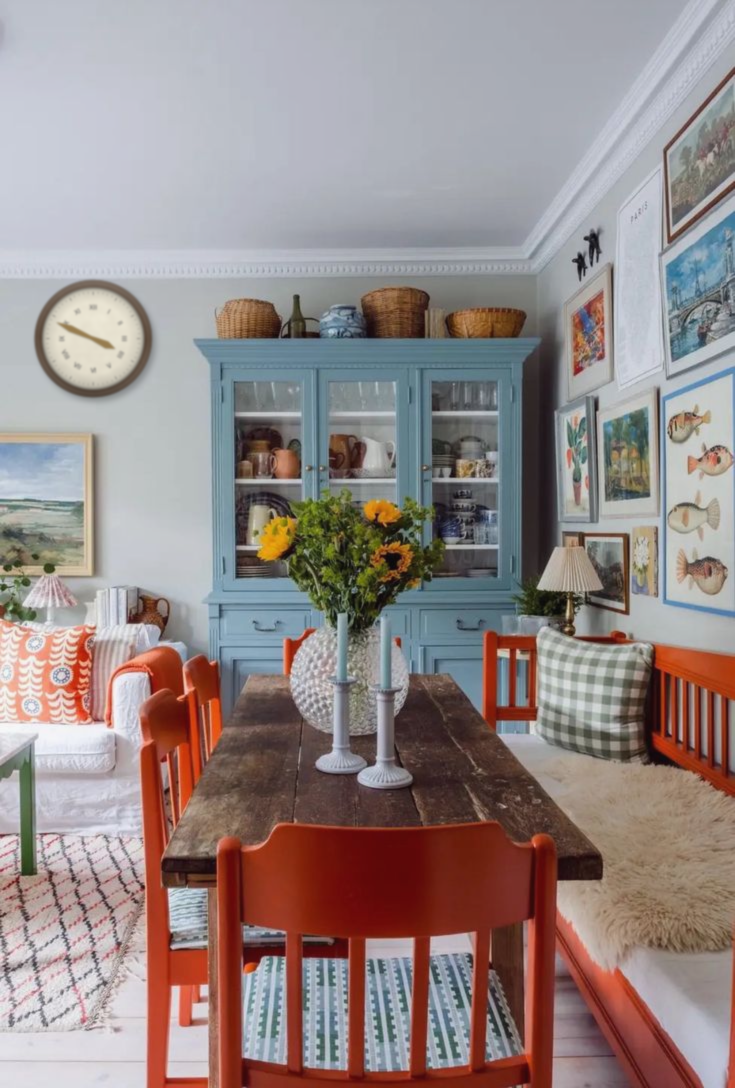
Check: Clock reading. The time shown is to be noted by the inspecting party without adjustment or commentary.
3:49
